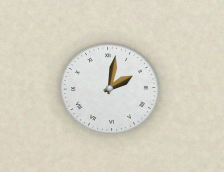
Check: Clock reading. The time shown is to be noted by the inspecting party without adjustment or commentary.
2:02
